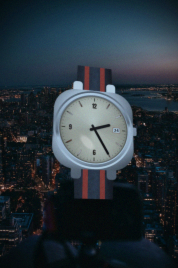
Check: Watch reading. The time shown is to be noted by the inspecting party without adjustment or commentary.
2:25
